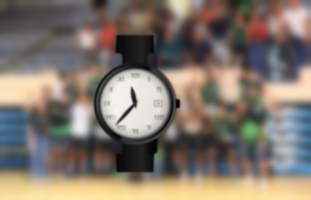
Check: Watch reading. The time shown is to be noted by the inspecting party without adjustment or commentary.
11:37
